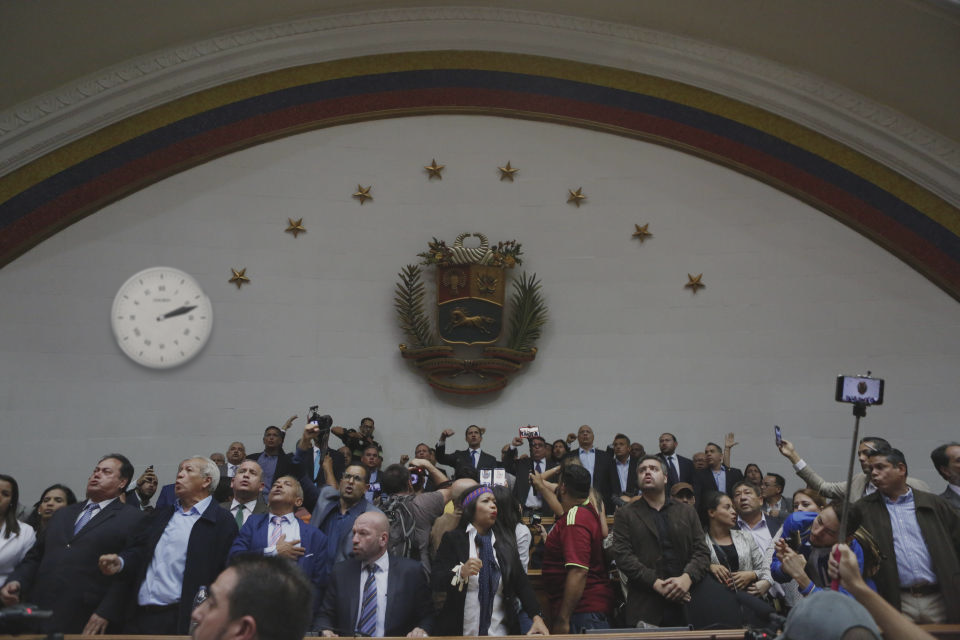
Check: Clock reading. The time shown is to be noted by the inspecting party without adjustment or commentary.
2:12
